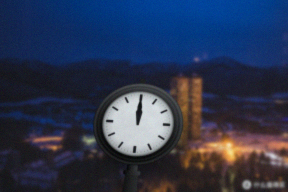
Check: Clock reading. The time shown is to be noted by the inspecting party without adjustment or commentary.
12:00
